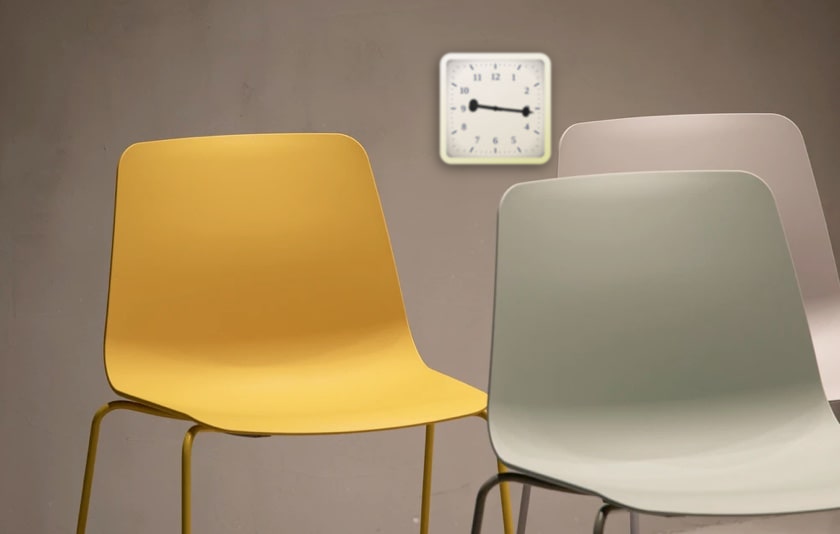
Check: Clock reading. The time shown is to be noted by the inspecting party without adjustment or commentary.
9:16
